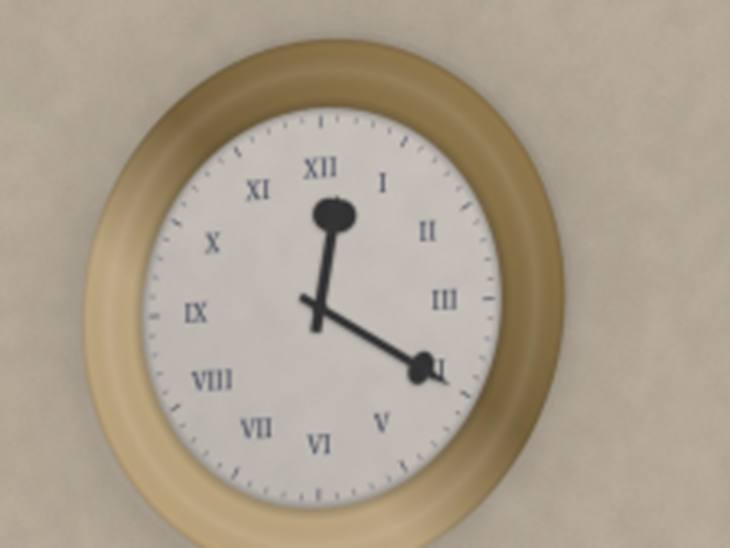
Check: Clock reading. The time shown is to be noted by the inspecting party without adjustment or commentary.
12:20
